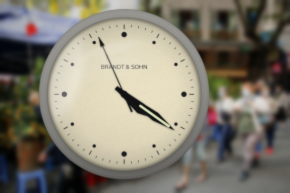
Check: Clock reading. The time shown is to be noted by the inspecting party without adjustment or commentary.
4:20:56
